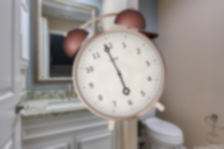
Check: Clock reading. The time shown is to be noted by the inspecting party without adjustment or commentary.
5:59
